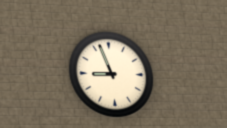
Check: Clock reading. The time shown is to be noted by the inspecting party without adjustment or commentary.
8:57
